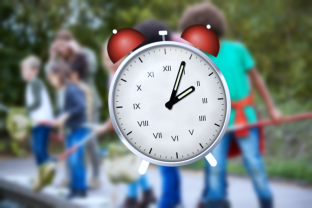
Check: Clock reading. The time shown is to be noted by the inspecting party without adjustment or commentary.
2:04
